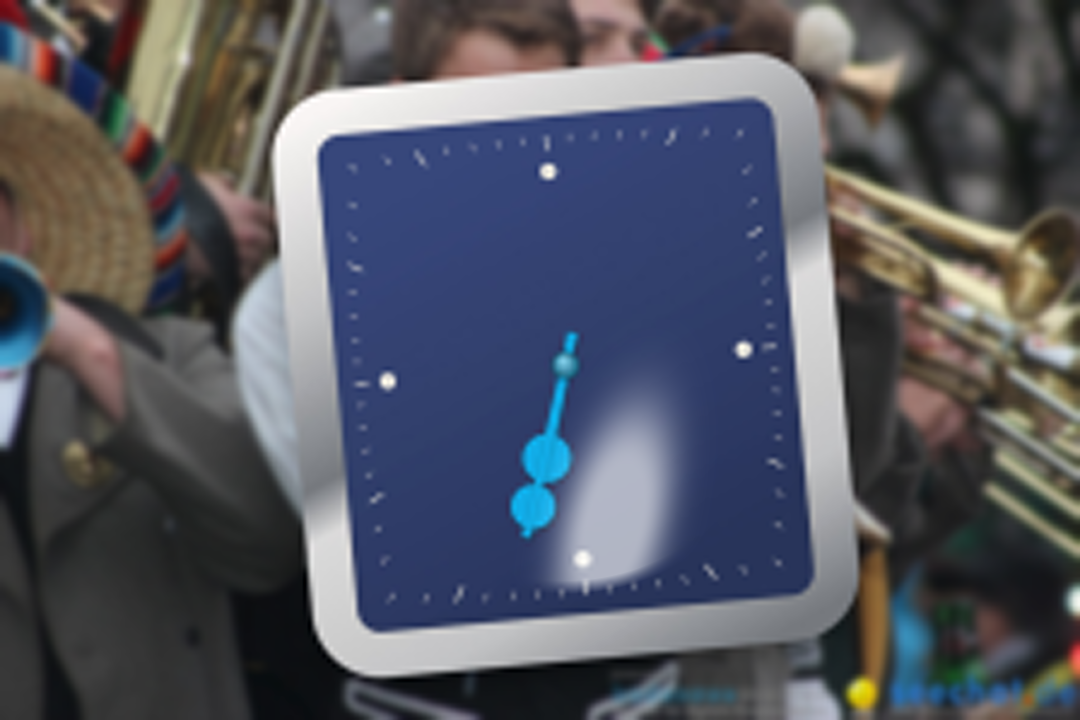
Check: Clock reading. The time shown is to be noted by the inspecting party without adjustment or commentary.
6:33
